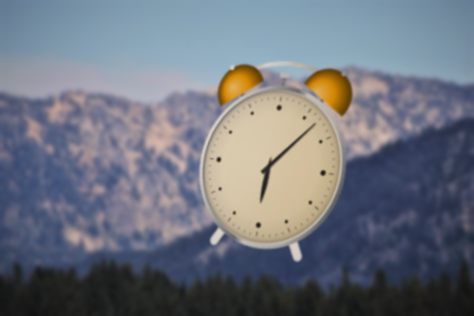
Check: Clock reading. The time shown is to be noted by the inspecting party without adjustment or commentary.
6:07
